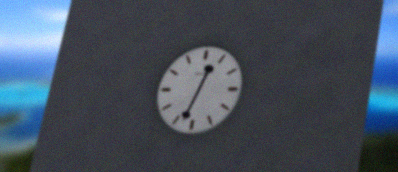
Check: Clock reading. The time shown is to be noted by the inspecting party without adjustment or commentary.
12:33
